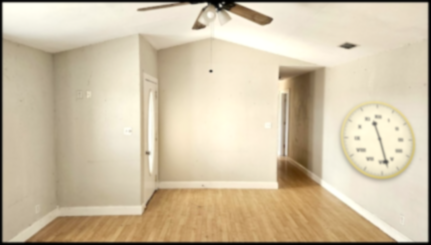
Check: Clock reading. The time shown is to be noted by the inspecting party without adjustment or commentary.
11:28
